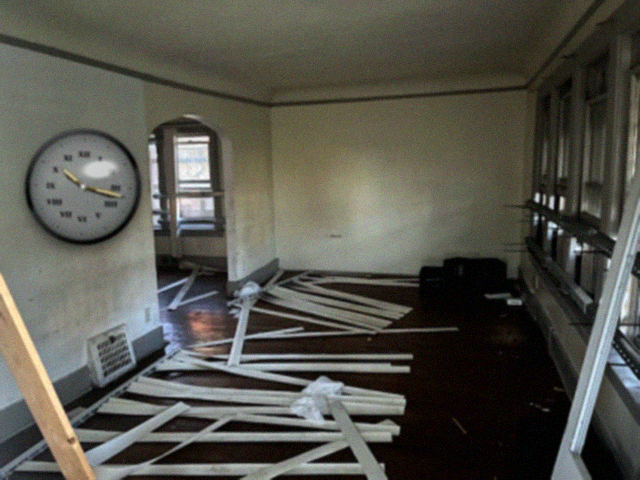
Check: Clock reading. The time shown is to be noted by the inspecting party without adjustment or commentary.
10:17
